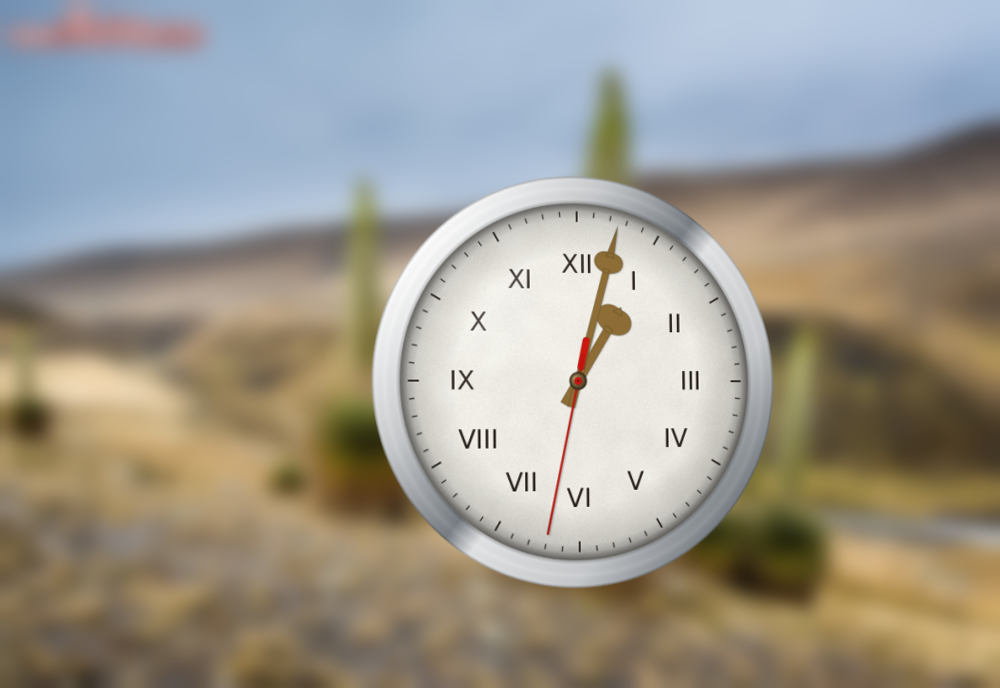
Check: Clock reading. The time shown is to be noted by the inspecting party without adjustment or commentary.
1:02:32
